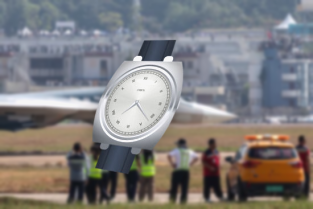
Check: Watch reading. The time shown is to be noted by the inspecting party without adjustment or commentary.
7:22
